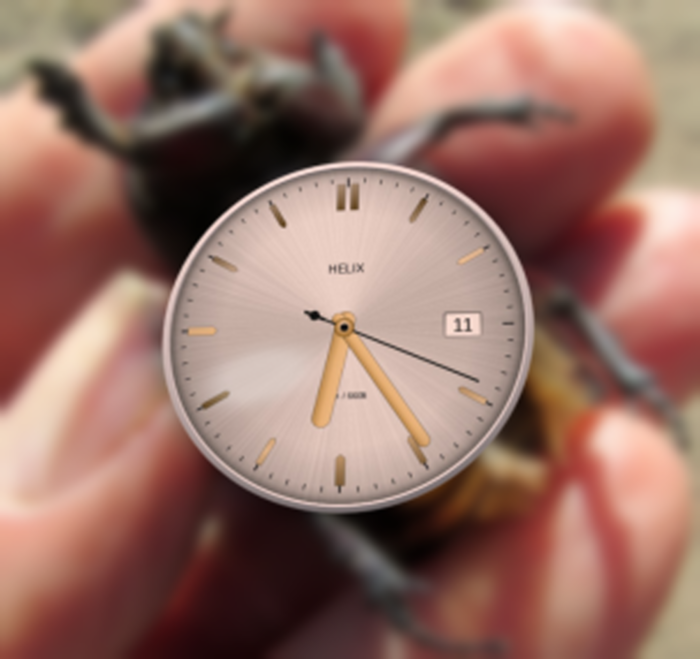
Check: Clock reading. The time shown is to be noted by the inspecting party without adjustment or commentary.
6:24:19
